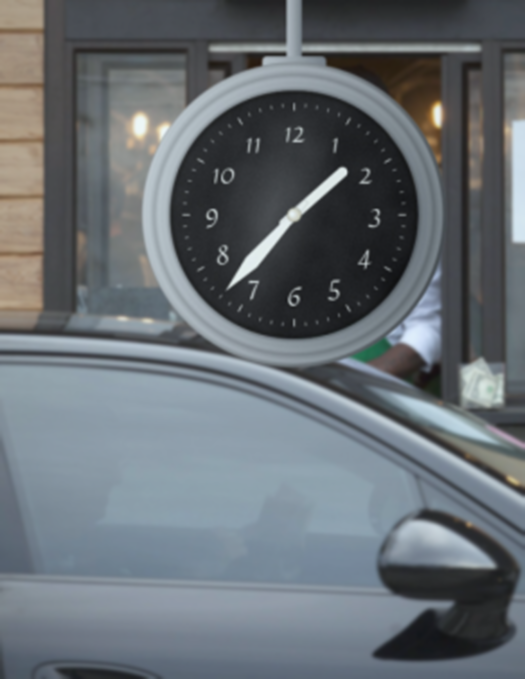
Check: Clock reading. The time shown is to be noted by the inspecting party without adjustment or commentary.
1:37
